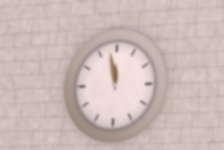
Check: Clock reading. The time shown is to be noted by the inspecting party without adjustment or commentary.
11:58
